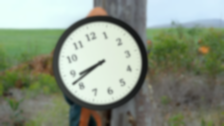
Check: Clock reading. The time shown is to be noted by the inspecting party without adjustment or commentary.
8:42
